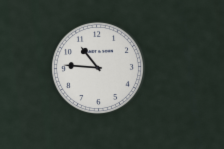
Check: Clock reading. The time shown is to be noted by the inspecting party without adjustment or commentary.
10:46
